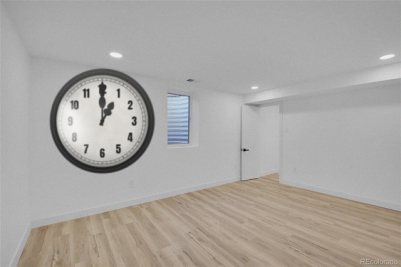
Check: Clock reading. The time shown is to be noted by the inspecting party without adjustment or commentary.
1:00
